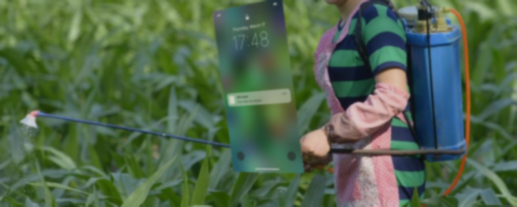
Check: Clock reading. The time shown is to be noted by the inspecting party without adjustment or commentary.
17:48
